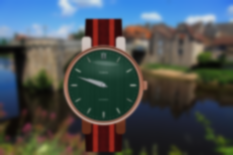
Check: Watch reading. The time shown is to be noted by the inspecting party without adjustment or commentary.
9:48
